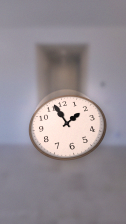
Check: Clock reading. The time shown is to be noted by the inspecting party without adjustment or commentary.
1:57
